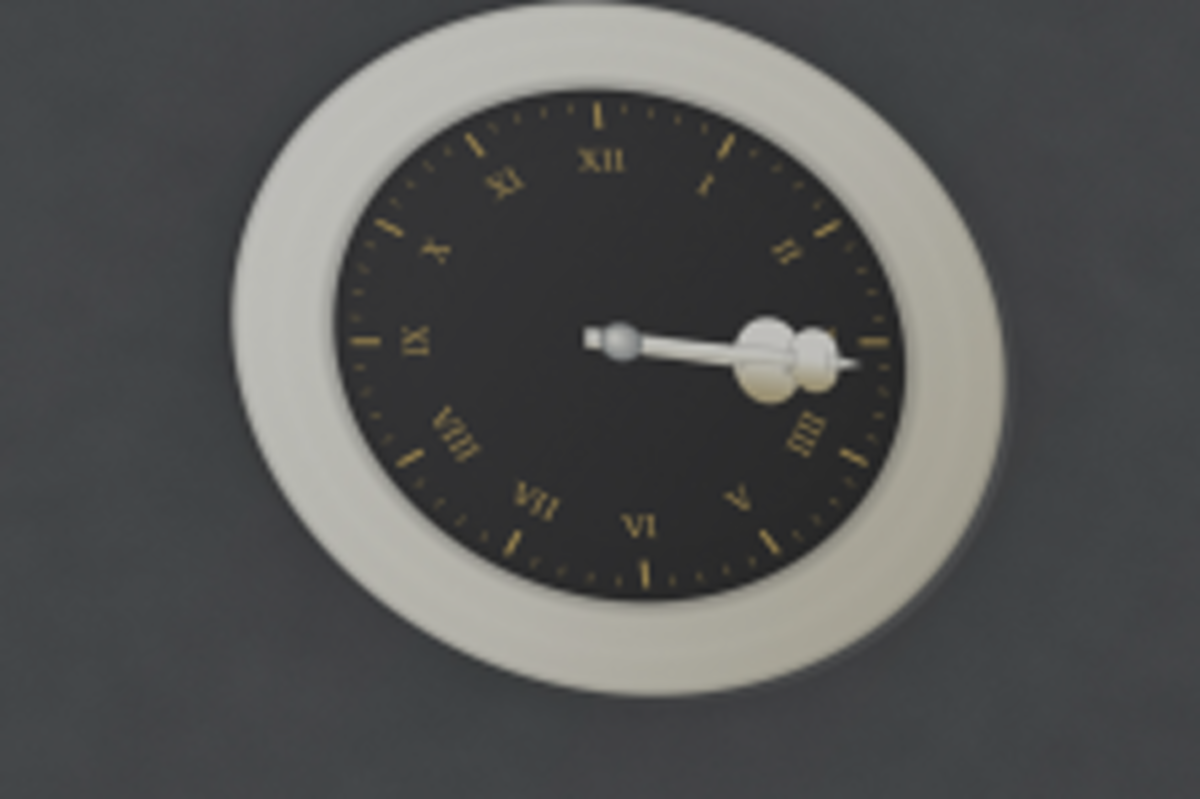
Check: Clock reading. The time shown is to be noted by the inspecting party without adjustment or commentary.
3:16
